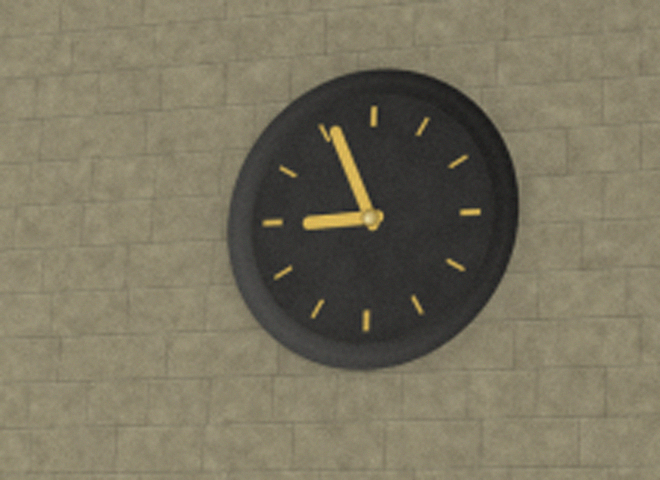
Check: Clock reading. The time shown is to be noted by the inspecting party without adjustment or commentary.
8:56
